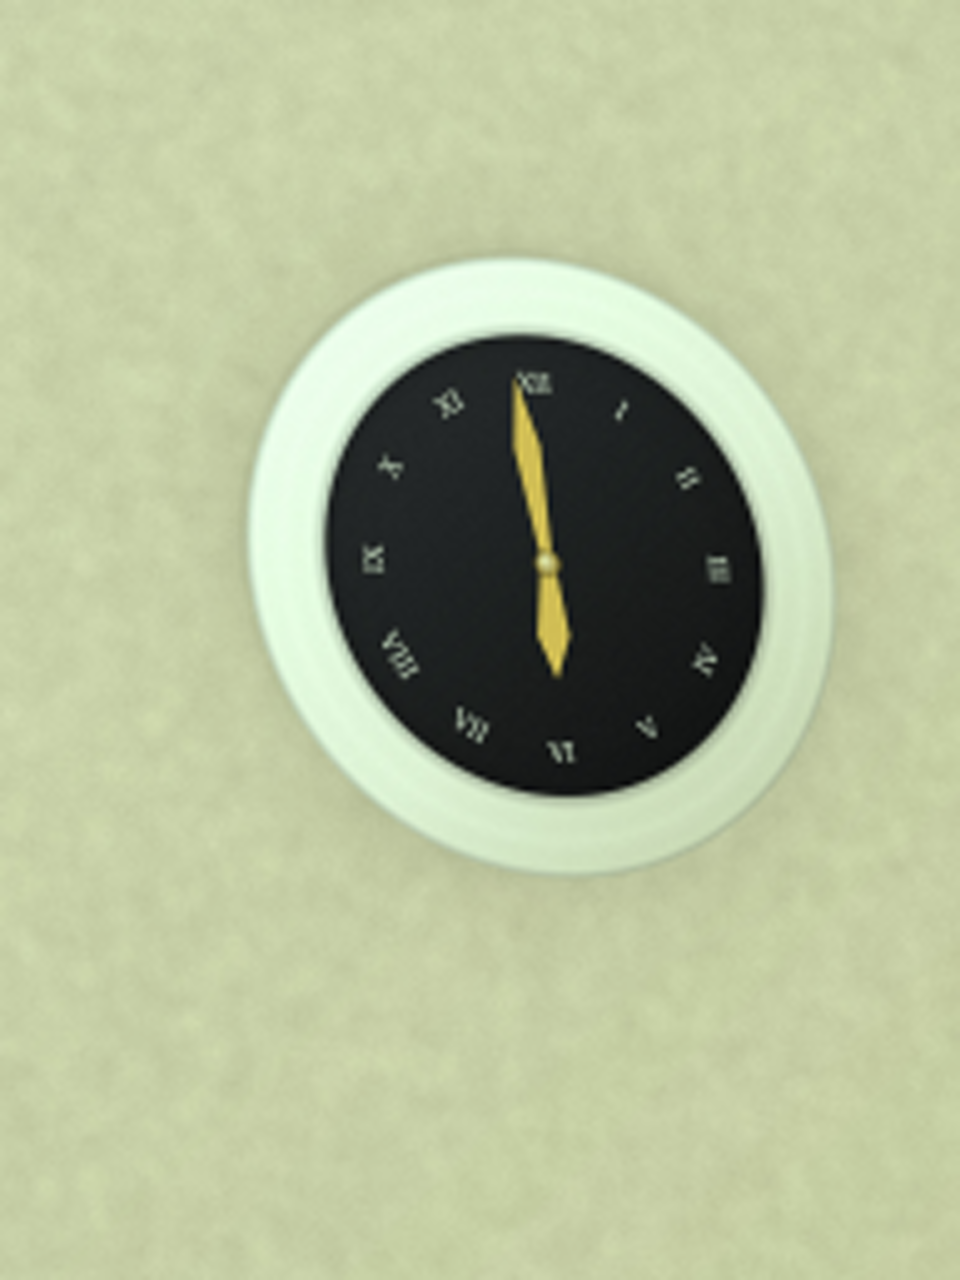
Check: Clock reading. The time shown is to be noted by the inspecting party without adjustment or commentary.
5:59
